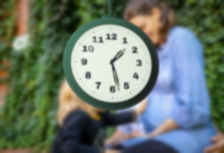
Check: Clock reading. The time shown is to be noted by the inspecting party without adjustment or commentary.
1:28
